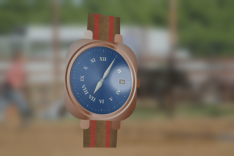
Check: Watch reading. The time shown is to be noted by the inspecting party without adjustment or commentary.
7:05
